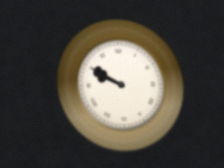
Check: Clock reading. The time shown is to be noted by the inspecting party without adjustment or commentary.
9:50
